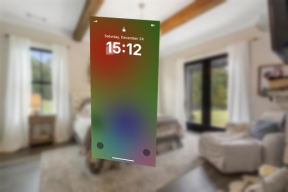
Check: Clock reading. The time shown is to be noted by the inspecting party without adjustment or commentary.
15:12
